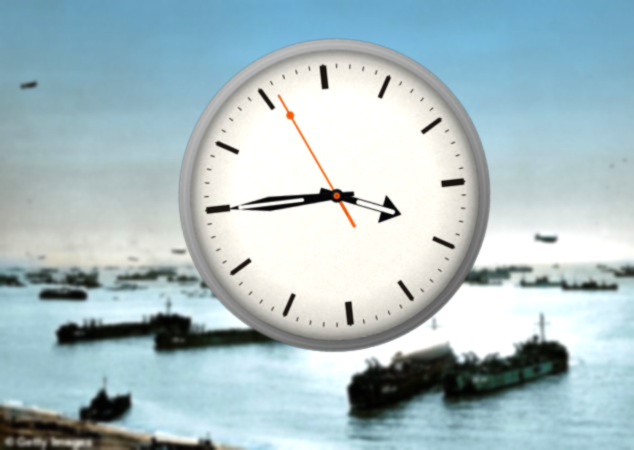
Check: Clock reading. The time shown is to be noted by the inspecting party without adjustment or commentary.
3:44:56
